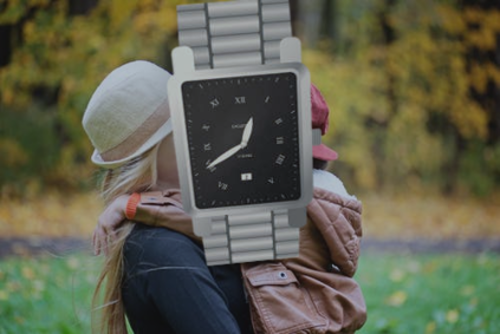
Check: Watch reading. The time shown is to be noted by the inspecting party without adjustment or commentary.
12:40
